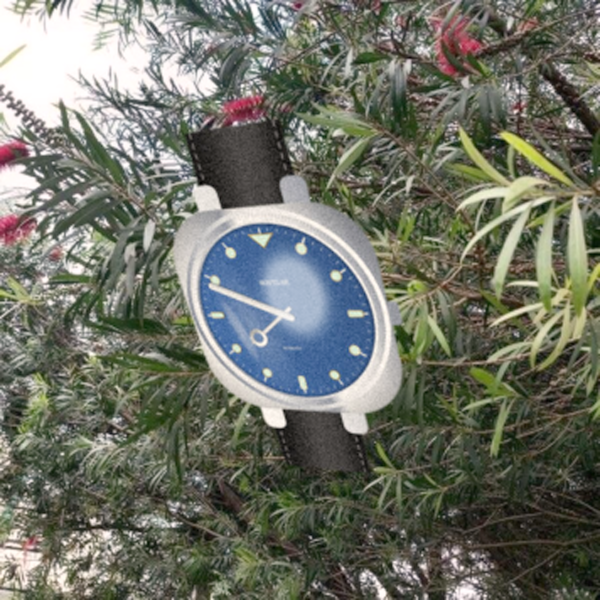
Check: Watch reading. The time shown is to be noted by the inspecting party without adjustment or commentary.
7:49
